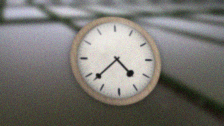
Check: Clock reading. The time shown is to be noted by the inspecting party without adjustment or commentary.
4:38
